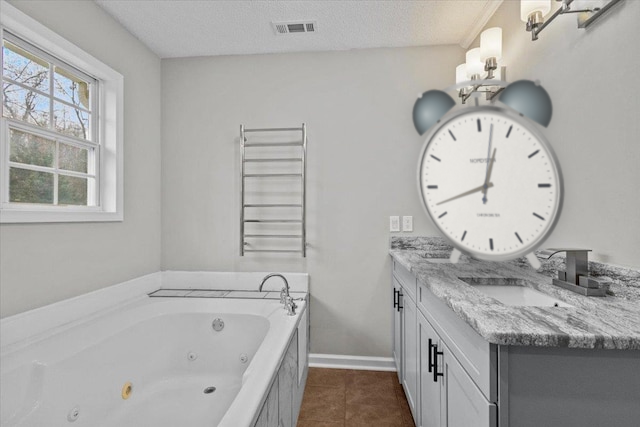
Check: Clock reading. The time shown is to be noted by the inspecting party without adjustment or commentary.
12:42:02
